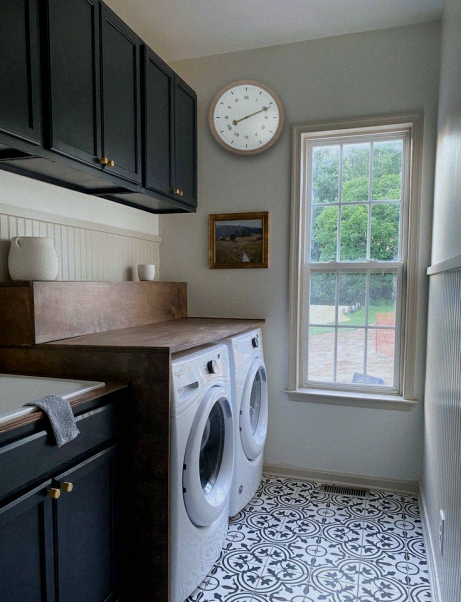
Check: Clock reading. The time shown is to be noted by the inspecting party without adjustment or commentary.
8:11
